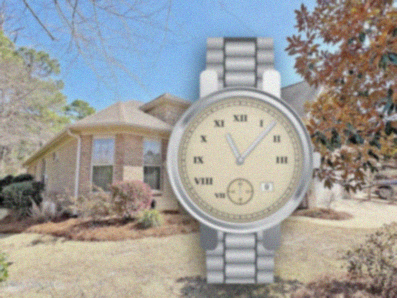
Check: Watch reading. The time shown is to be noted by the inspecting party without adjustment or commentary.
11:07
